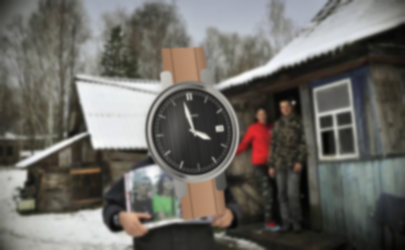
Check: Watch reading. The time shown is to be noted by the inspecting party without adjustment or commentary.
3:58
